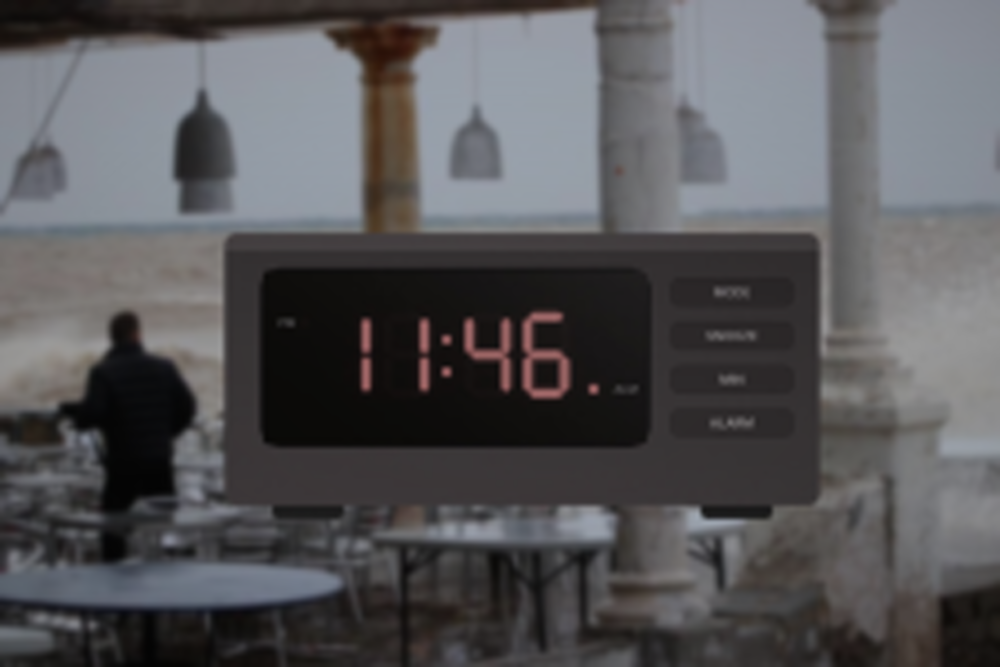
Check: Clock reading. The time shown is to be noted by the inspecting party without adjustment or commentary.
11:46
